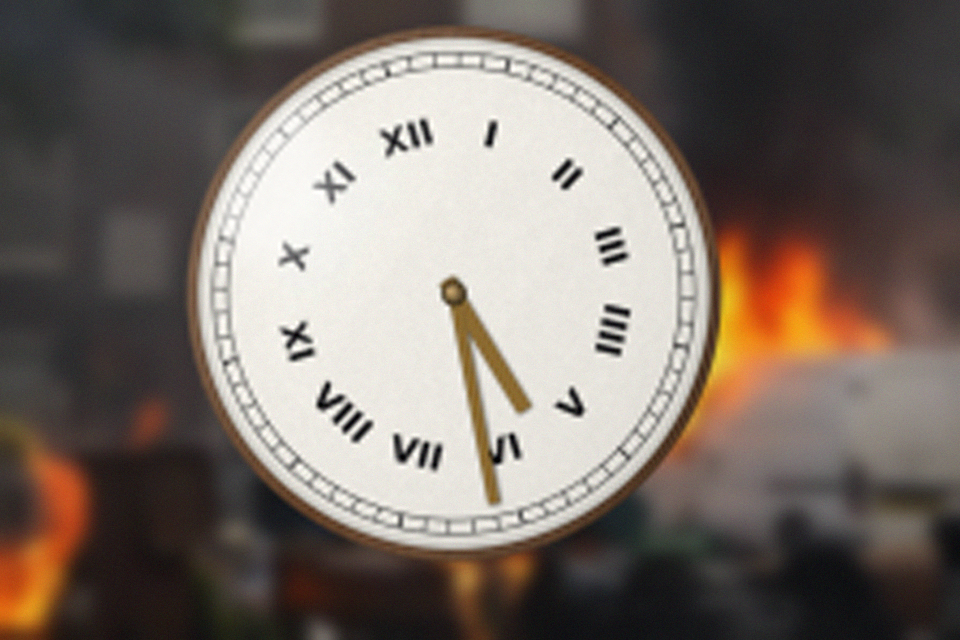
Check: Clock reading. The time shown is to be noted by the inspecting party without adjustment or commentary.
5:31
